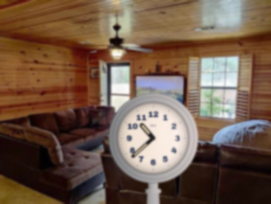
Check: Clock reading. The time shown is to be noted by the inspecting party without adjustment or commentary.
10:38
